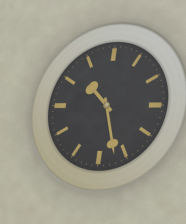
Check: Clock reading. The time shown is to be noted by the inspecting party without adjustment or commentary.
10:27
